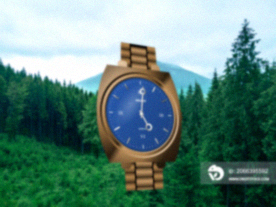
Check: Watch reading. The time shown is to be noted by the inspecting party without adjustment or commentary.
5:01
